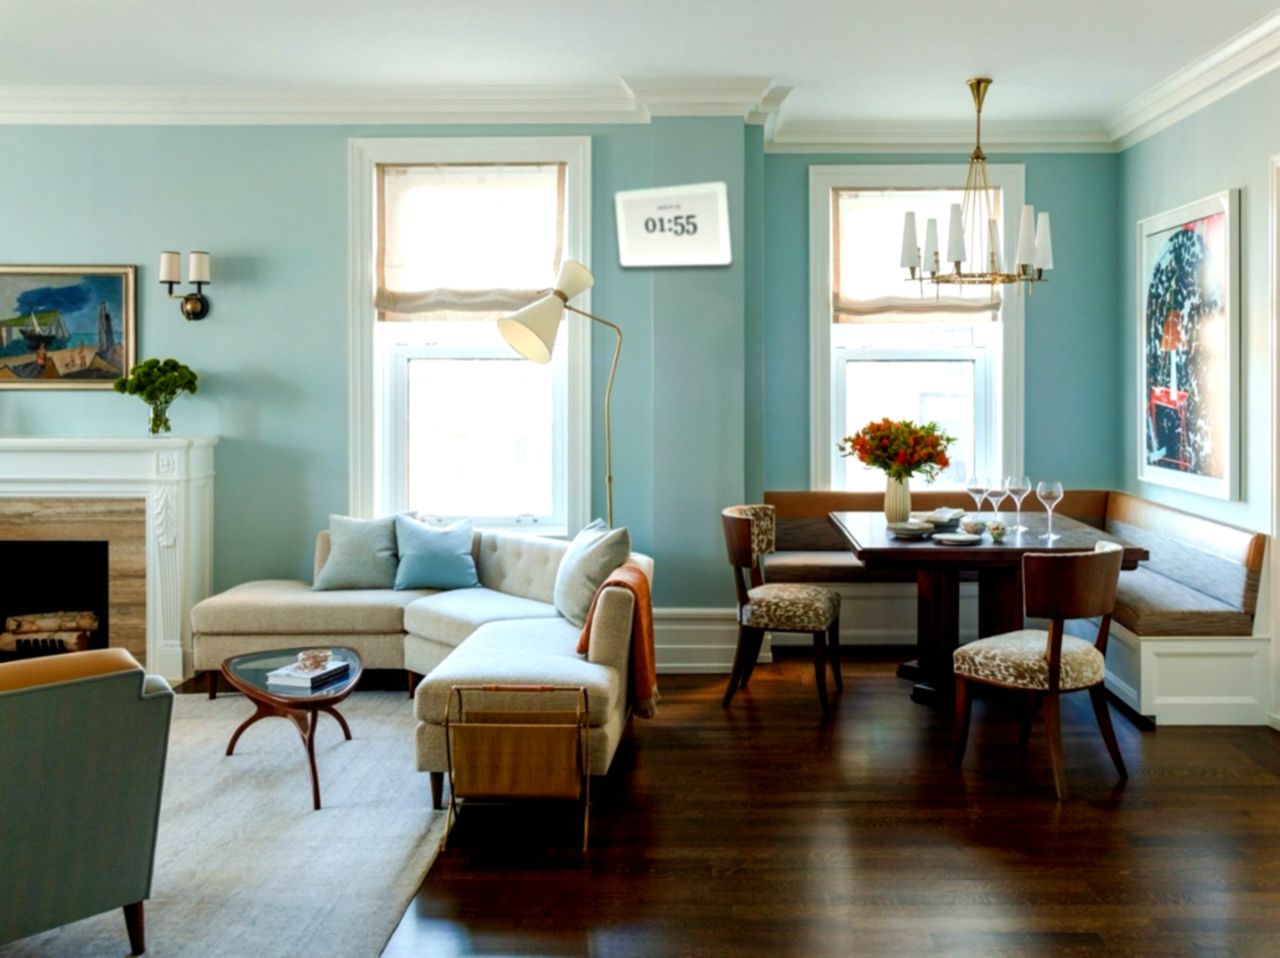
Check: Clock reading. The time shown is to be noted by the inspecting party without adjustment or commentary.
1:55
